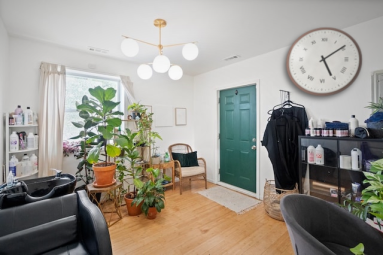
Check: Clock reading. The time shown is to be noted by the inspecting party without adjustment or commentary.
5:09
